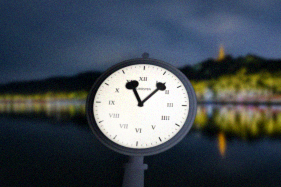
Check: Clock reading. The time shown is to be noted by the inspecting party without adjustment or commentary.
11:07
